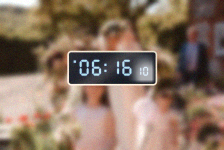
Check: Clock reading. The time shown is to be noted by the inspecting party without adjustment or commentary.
6:16:10
